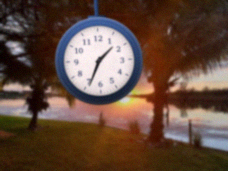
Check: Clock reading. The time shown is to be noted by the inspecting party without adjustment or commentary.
1:34
